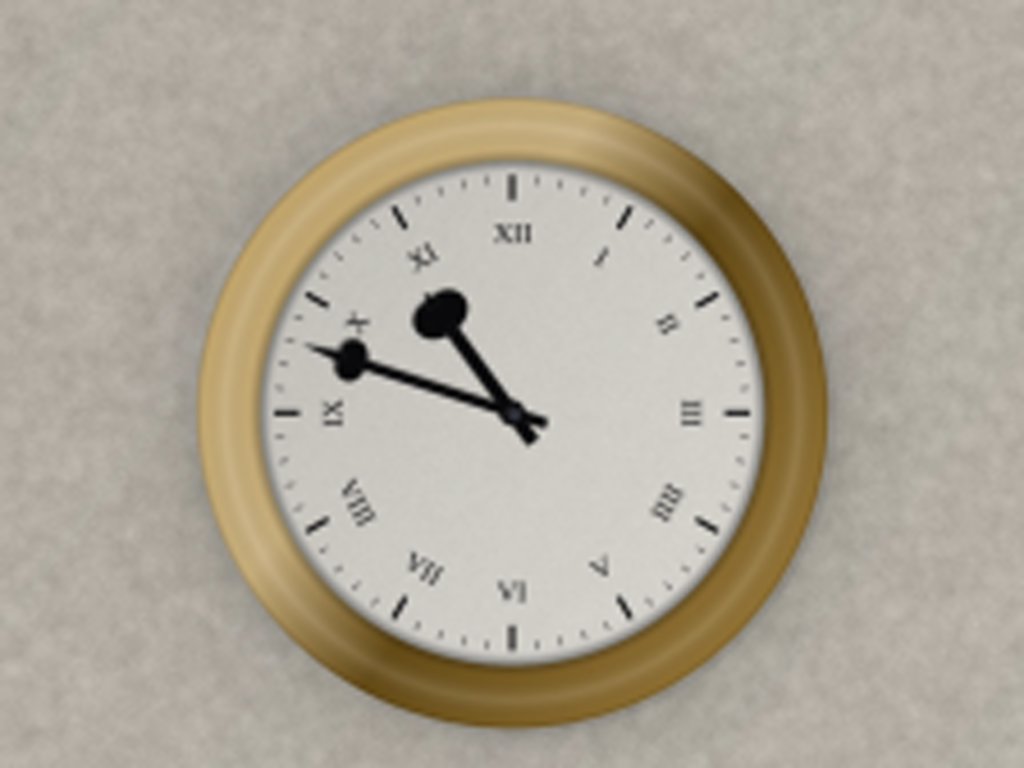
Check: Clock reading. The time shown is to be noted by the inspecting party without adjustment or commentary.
10:48
